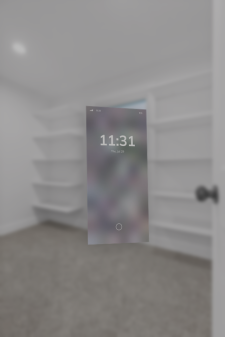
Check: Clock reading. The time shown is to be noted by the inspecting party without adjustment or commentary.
11:31
